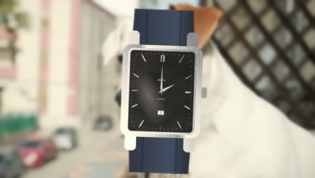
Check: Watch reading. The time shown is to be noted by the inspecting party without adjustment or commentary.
2:00
